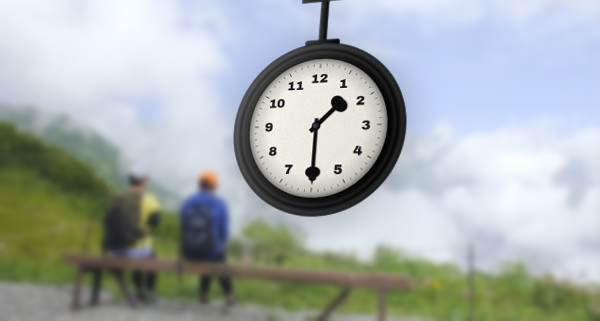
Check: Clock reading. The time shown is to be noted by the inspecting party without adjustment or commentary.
1:30
